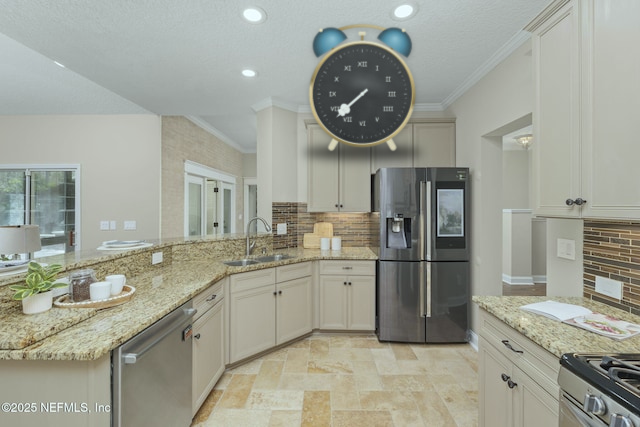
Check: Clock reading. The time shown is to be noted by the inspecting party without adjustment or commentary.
7:38
